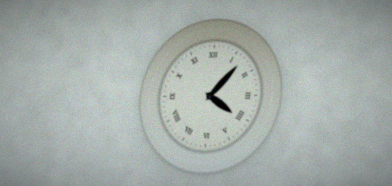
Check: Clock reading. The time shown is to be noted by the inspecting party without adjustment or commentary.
4:07
